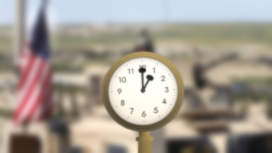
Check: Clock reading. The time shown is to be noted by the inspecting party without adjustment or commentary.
1:00
